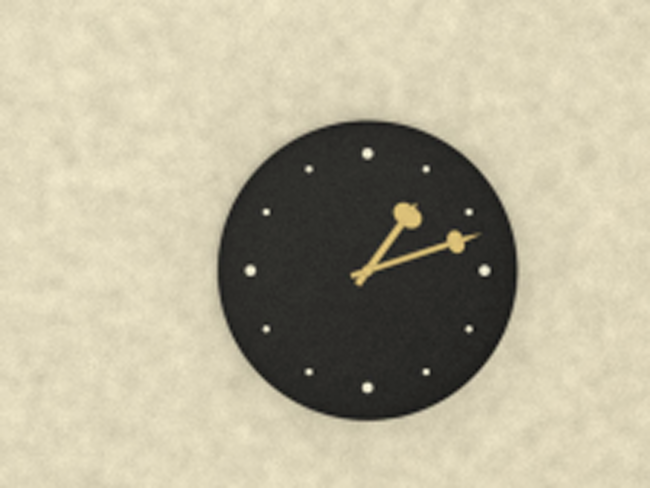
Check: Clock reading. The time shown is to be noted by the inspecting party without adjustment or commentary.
1:12
